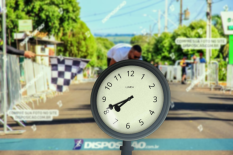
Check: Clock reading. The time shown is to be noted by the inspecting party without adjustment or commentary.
7:41
